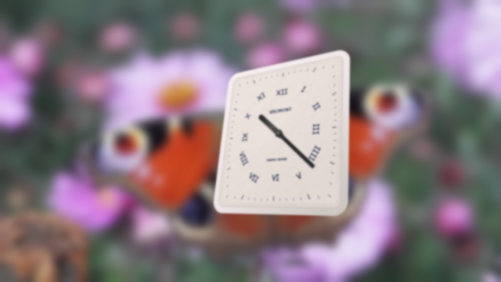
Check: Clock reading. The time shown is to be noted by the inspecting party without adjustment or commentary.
10:22
